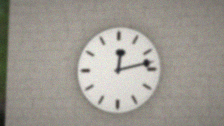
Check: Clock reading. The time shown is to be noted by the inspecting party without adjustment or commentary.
12:13
